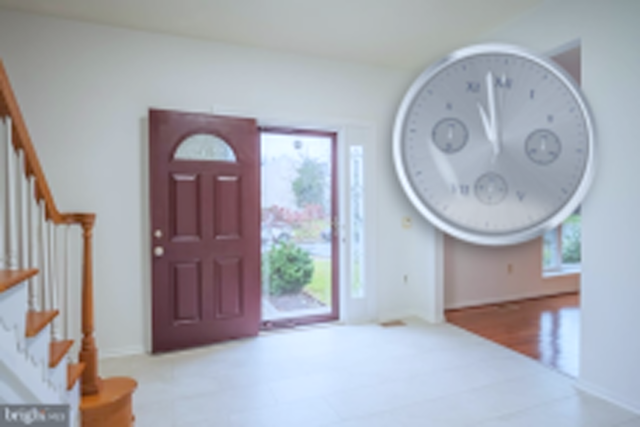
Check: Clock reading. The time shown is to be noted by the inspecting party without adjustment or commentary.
10:58
